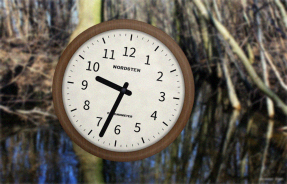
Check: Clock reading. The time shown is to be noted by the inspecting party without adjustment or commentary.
9:33
